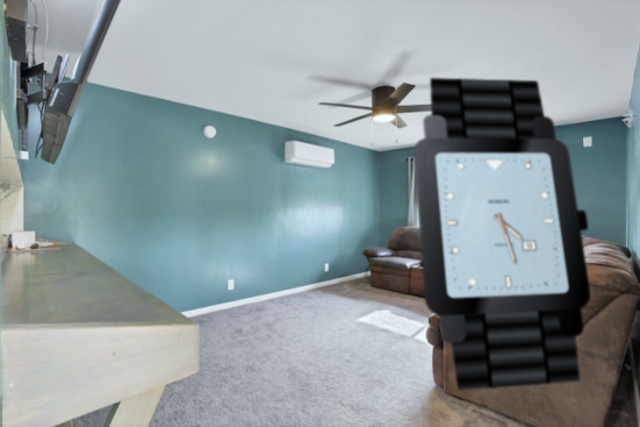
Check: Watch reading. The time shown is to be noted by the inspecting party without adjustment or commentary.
4:28
